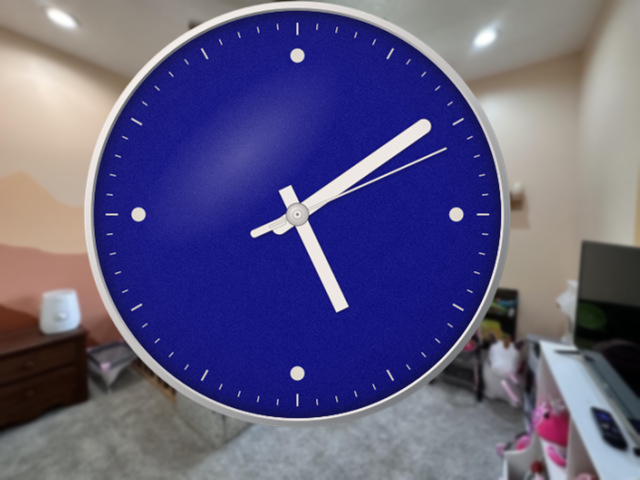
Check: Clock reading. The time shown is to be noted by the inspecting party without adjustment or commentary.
5:09:11
